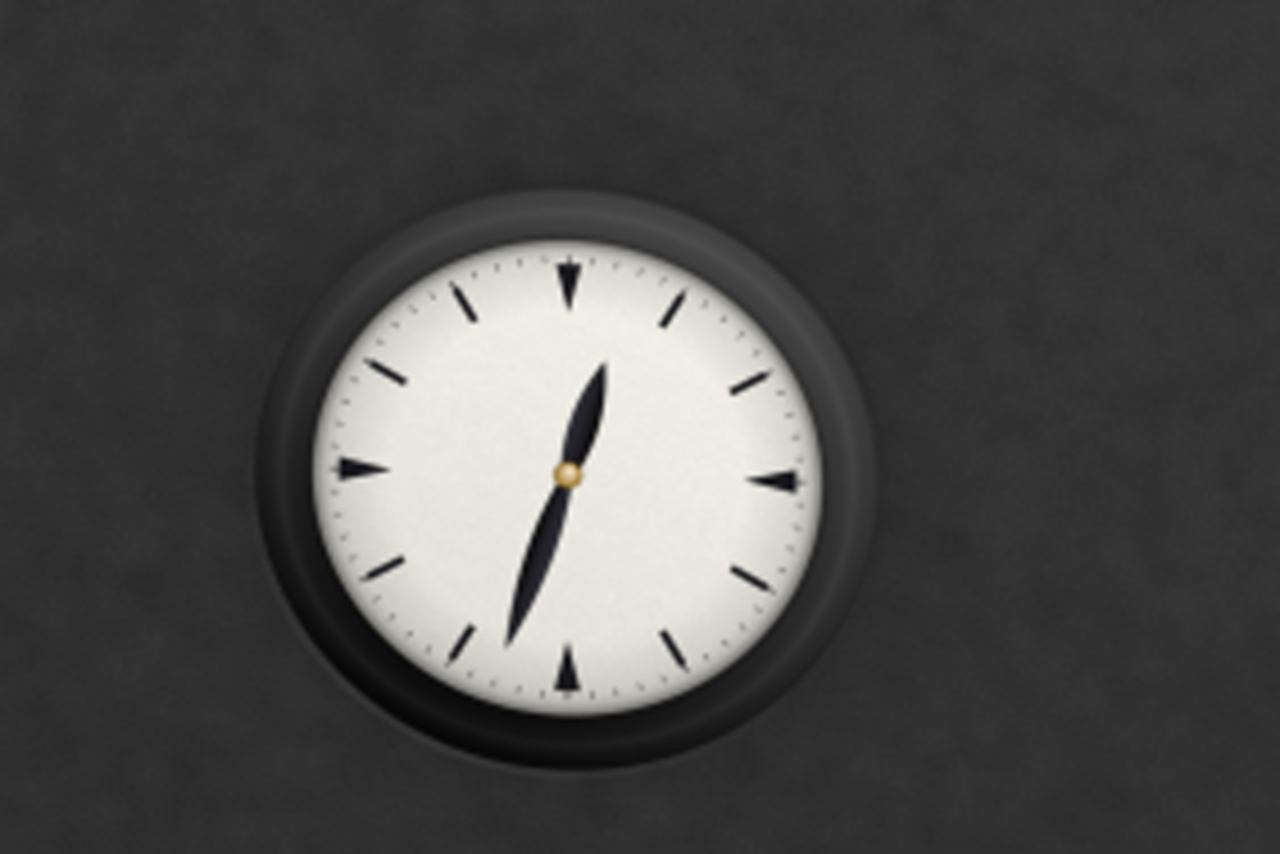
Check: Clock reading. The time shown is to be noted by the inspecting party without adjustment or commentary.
12:33
